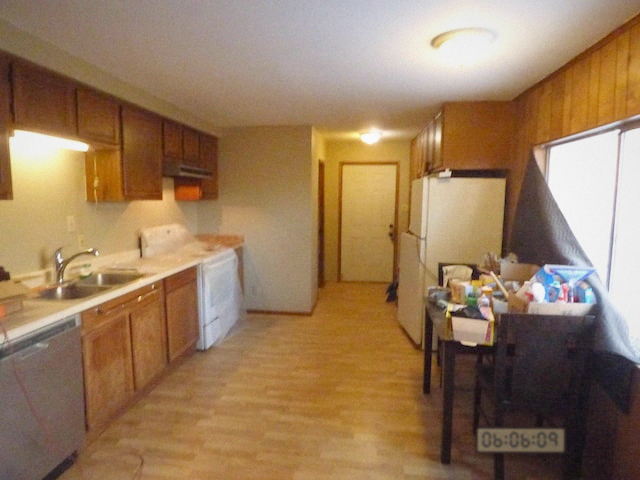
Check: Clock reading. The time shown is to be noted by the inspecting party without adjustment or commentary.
6:06:09
